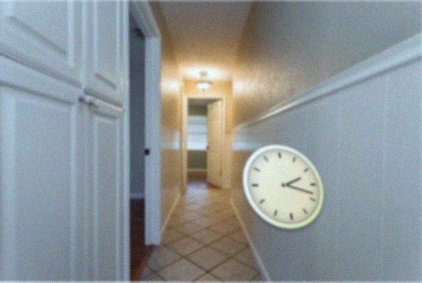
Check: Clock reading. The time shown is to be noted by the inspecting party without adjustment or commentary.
2:18
